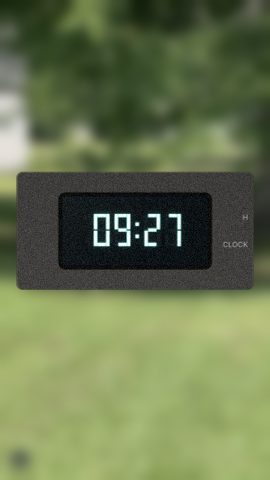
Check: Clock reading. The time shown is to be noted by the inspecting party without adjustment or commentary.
9:27
